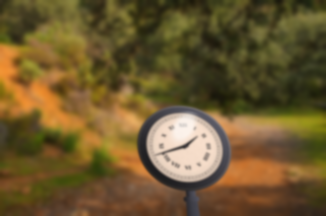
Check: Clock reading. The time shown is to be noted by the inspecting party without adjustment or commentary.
1:42
